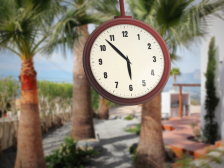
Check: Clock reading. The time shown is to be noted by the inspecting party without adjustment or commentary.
5:53
